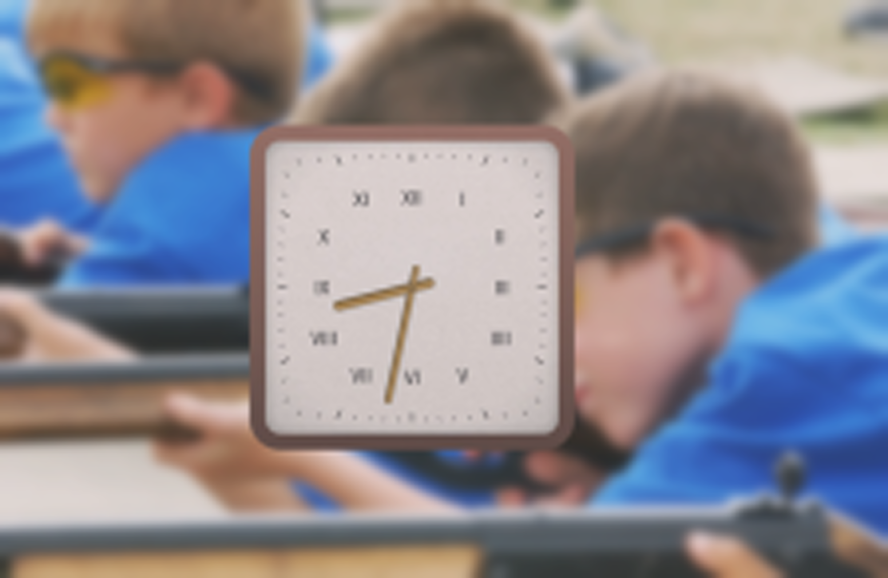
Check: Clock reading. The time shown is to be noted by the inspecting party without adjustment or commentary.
8:32
